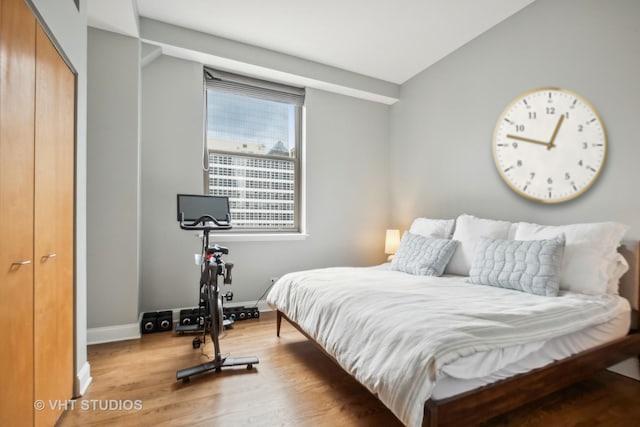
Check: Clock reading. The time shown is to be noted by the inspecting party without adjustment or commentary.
12:47
